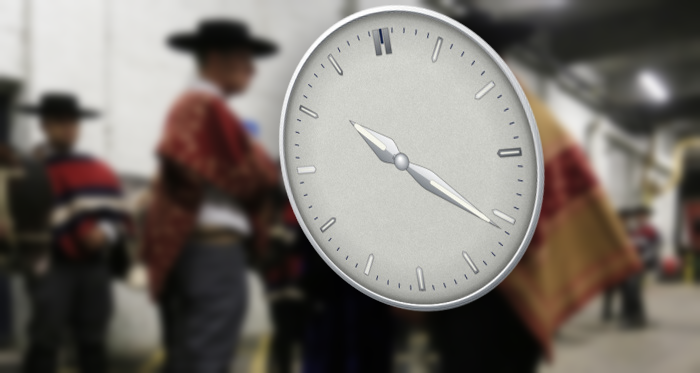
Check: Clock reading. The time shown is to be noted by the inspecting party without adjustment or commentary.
10:21
